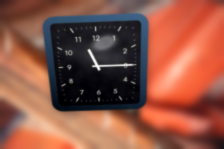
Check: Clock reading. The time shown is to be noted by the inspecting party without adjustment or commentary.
11:15
